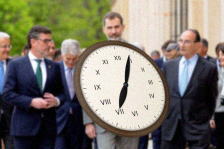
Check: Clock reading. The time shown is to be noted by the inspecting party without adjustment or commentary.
7:04
